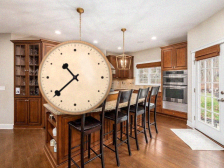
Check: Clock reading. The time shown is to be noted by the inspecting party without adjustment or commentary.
10:38
